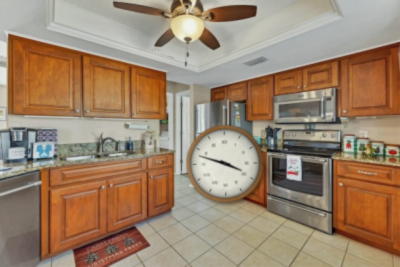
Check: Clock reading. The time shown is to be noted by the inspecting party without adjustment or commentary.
3:48
